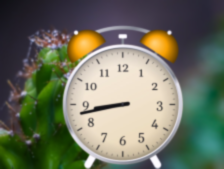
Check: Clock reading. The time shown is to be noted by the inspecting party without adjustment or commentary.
8:43
